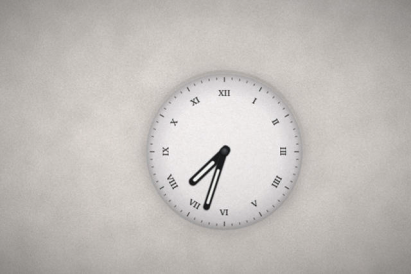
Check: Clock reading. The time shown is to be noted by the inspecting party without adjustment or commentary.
7:33
